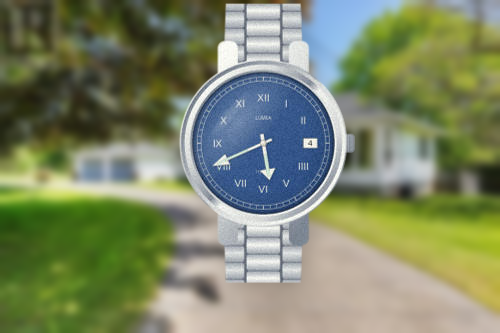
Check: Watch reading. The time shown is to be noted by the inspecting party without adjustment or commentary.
5:41
